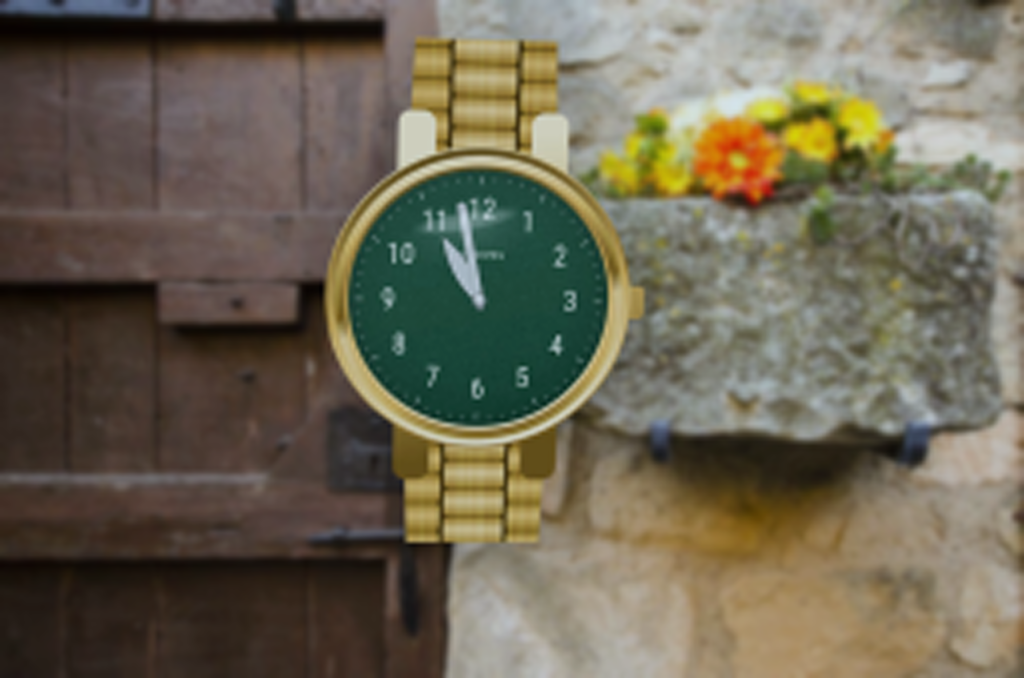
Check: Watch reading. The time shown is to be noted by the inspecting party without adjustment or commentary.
10:58
